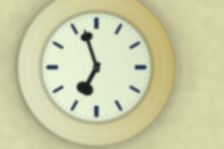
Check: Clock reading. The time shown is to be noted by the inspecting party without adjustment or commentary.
6:57
